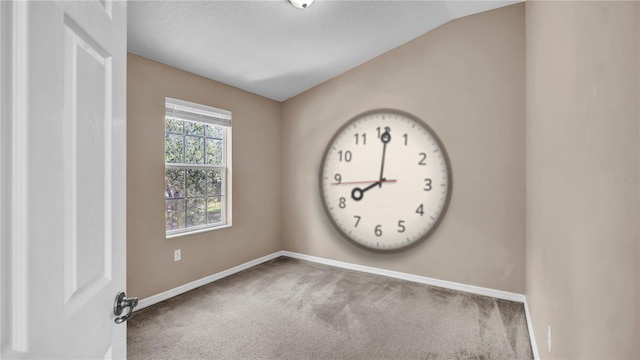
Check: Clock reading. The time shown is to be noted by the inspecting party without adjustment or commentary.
8:00:44
